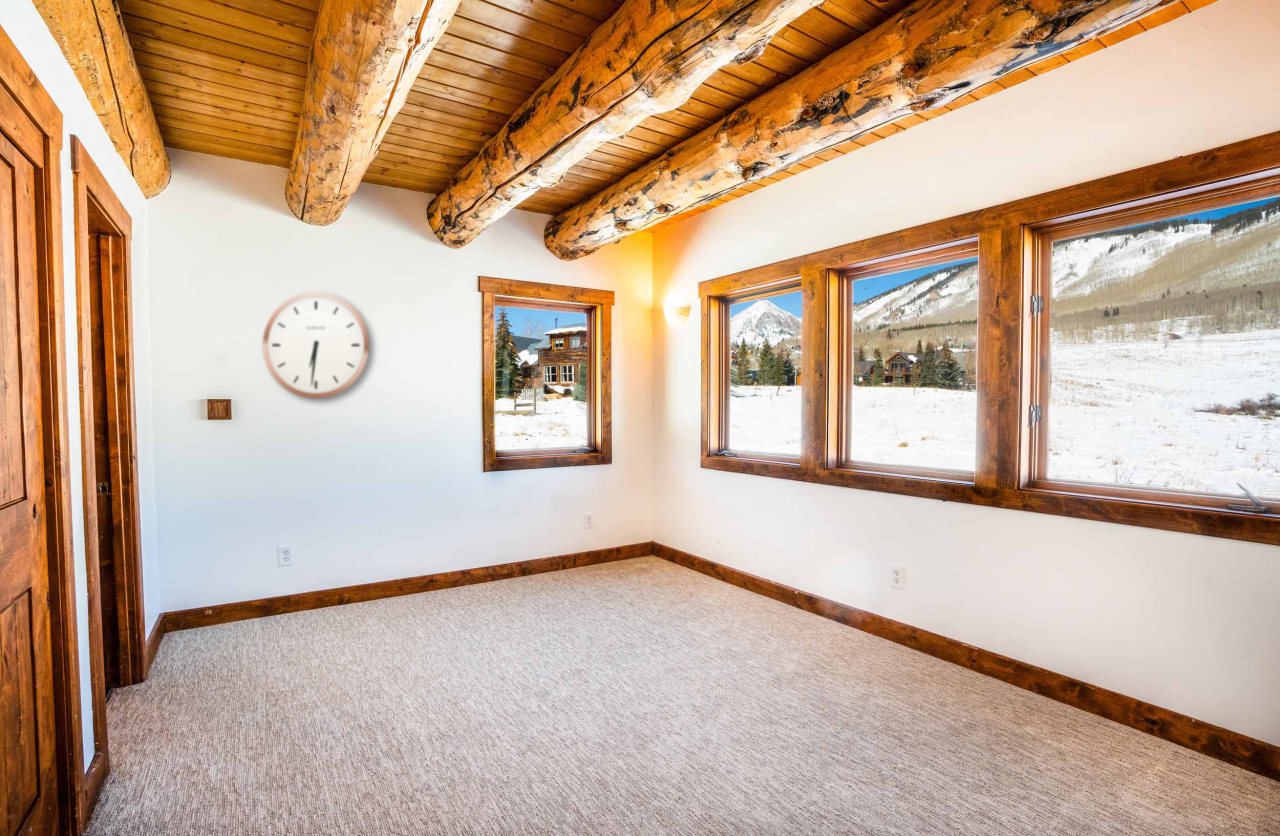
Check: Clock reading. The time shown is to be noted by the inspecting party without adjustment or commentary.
6:31
